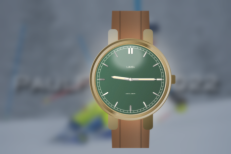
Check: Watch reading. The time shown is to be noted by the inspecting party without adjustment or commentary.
9:15
